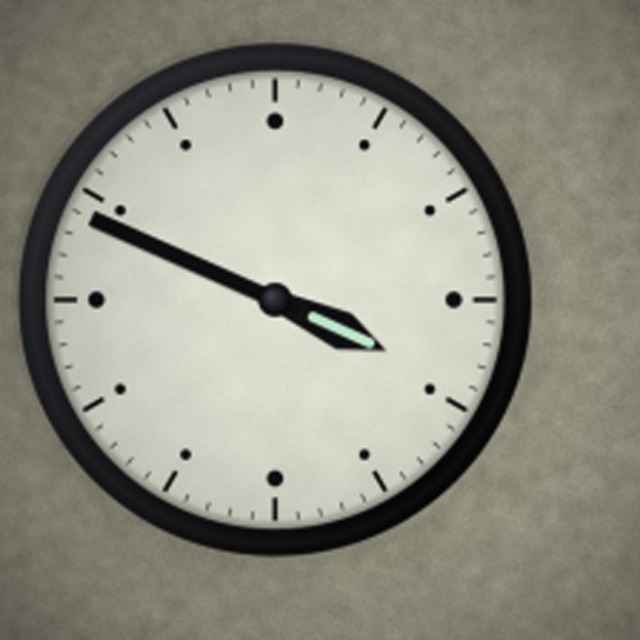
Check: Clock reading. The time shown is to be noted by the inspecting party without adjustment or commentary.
3:49
